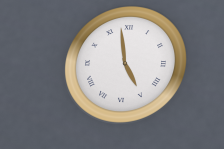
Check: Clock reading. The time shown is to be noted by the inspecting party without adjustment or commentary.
4:58
